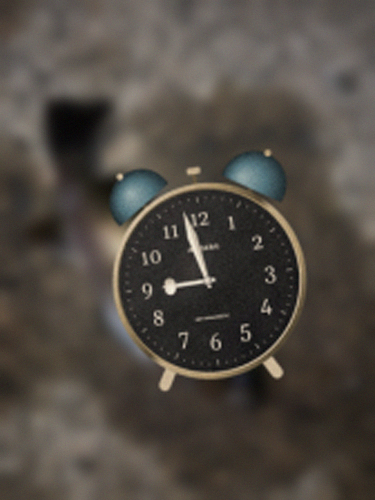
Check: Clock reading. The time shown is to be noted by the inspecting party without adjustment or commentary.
8:58
